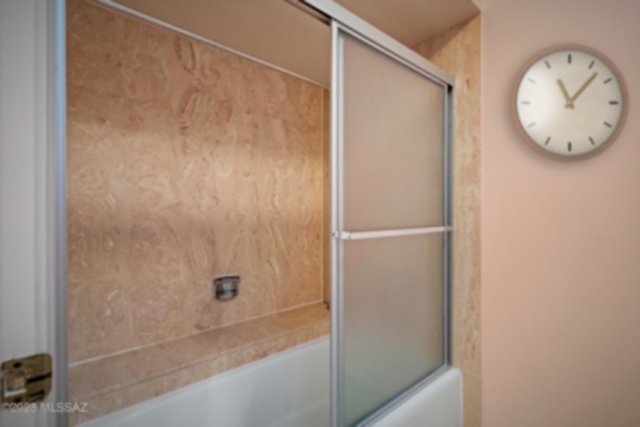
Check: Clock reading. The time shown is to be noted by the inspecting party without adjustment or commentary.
11:07
